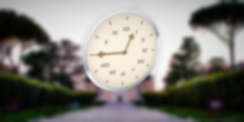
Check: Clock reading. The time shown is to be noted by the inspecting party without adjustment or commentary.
12:45
